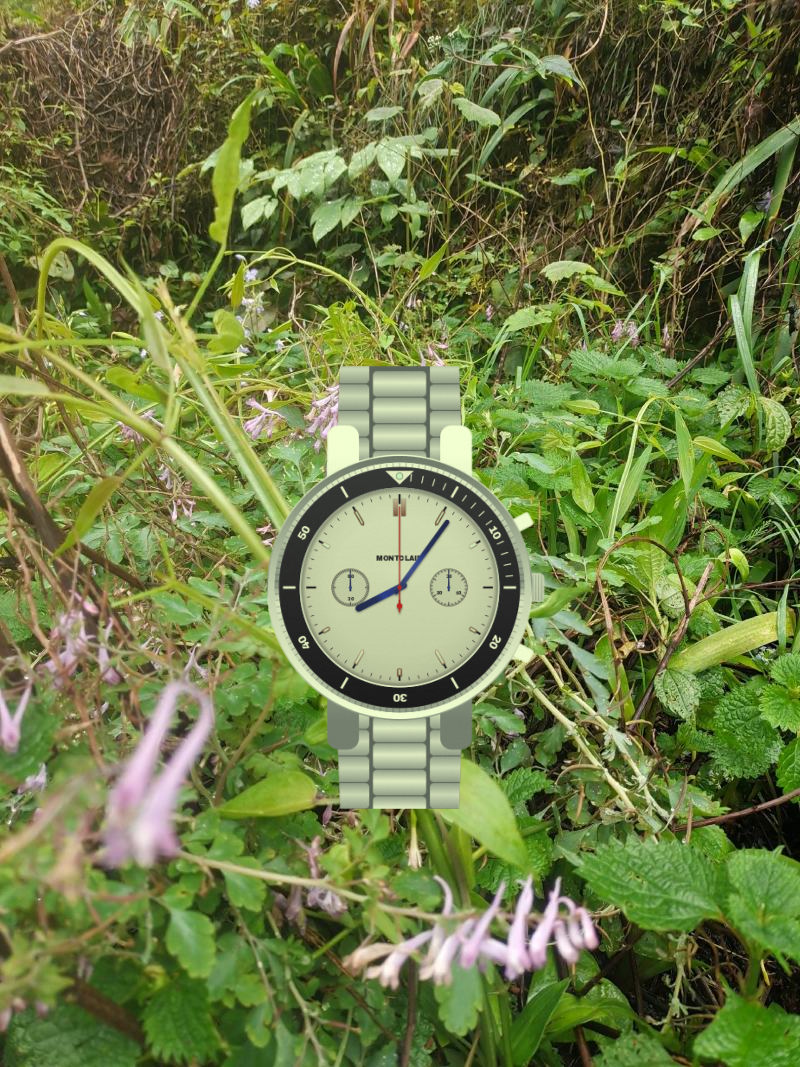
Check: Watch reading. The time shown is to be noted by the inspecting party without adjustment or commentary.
8:06
